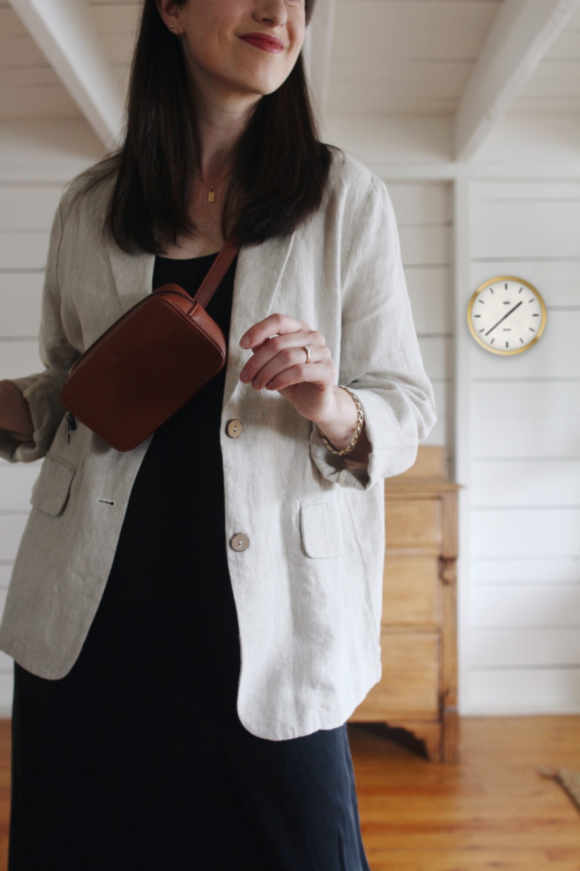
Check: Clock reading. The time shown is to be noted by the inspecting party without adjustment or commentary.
1:38
